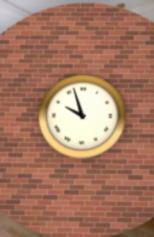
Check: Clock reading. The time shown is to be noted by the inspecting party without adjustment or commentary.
9:57
